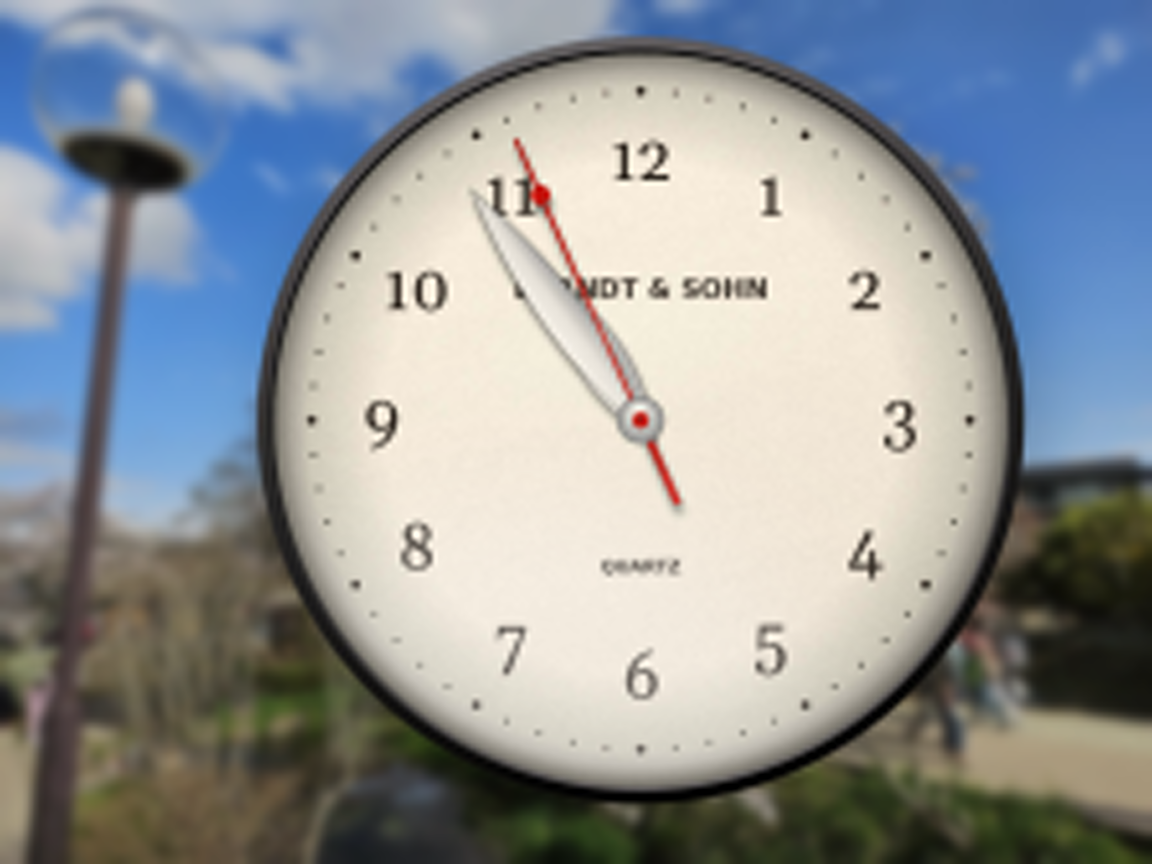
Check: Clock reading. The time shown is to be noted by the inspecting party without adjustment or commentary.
10:53:56
